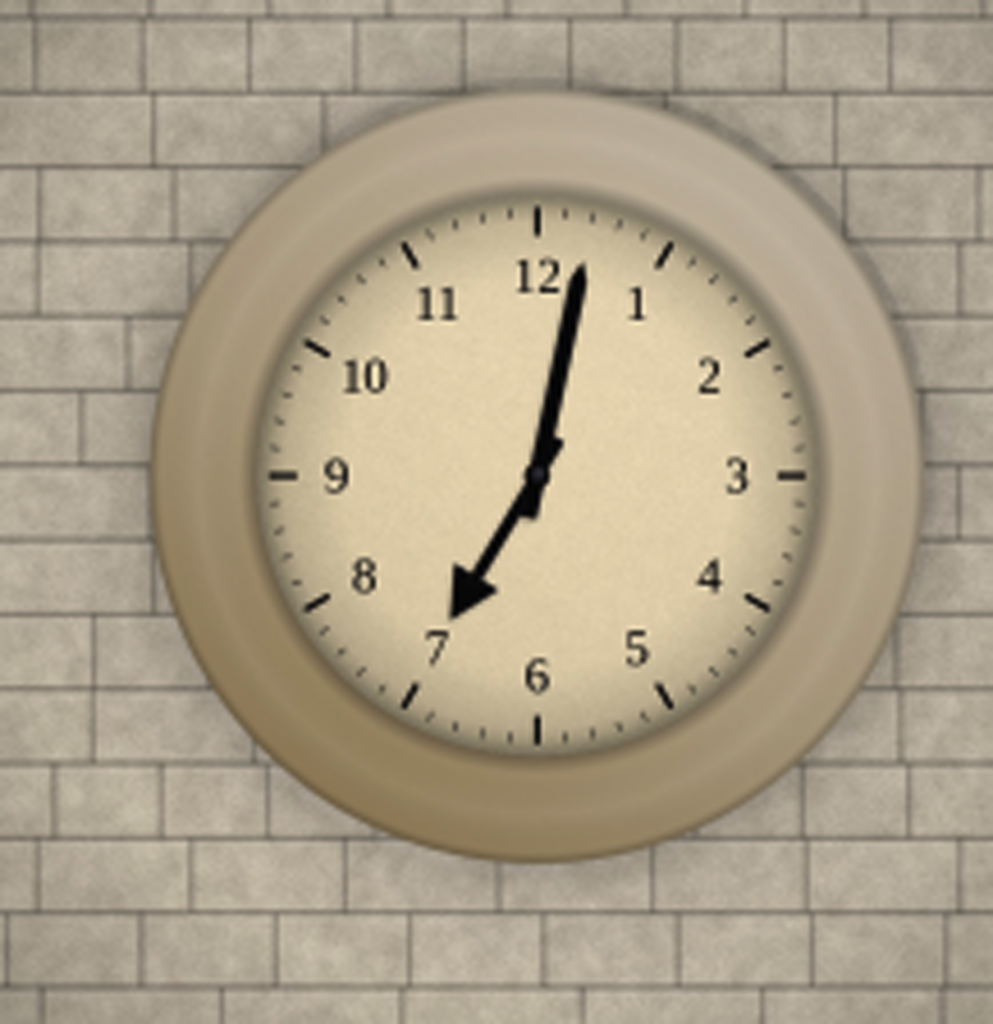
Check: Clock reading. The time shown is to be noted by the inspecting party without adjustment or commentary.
7:02
